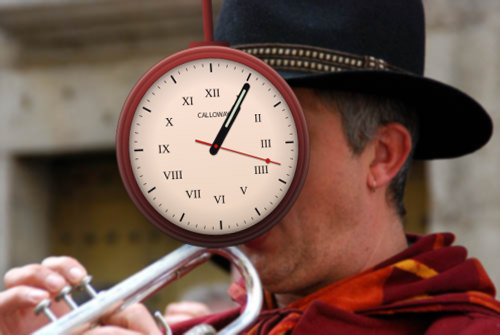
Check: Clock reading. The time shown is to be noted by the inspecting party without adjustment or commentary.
1:05:18
